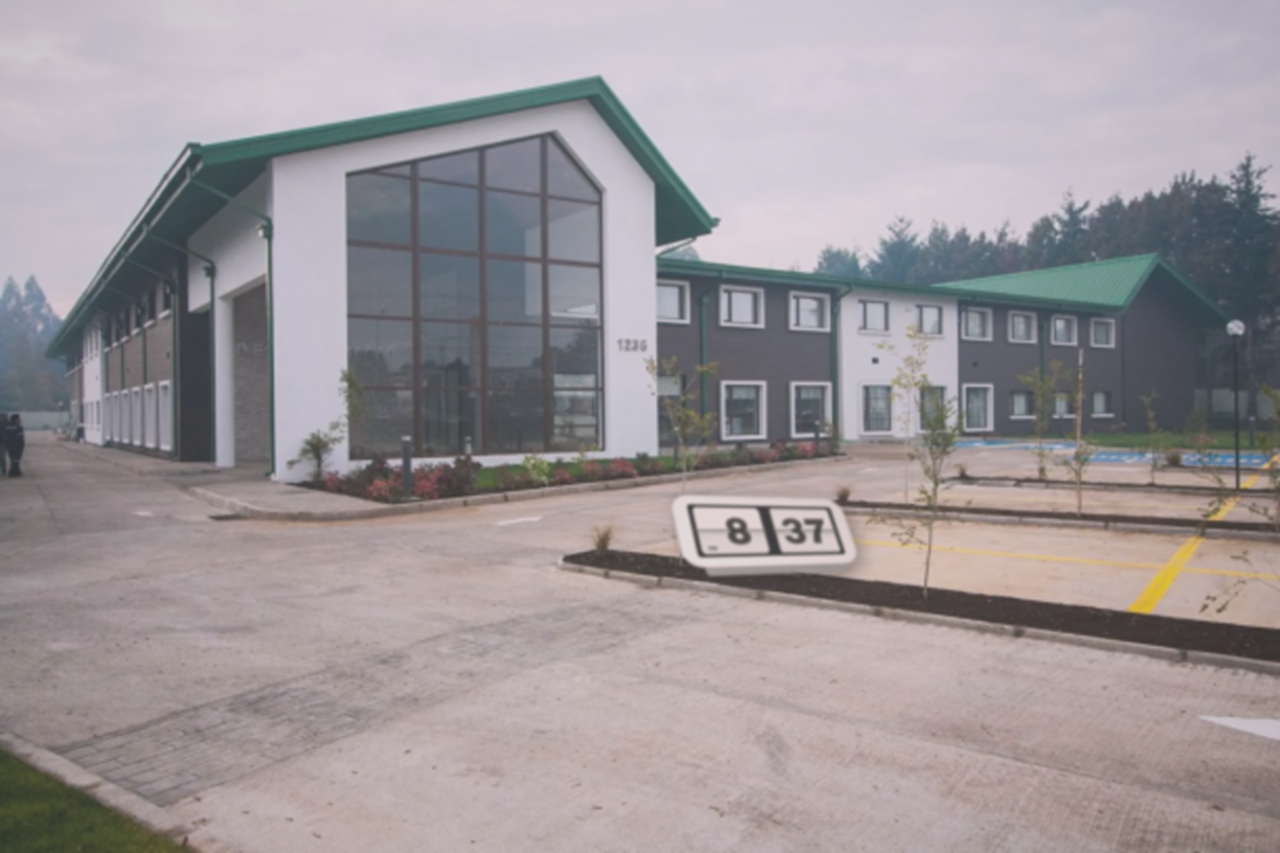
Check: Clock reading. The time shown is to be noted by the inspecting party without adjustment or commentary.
8:37
